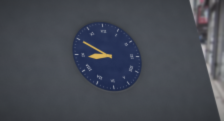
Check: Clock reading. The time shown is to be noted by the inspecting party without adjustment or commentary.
8:50
